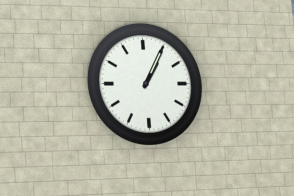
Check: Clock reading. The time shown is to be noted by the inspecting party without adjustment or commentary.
1:05
